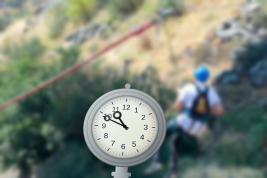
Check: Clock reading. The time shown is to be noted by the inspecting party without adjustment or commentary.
10:49
